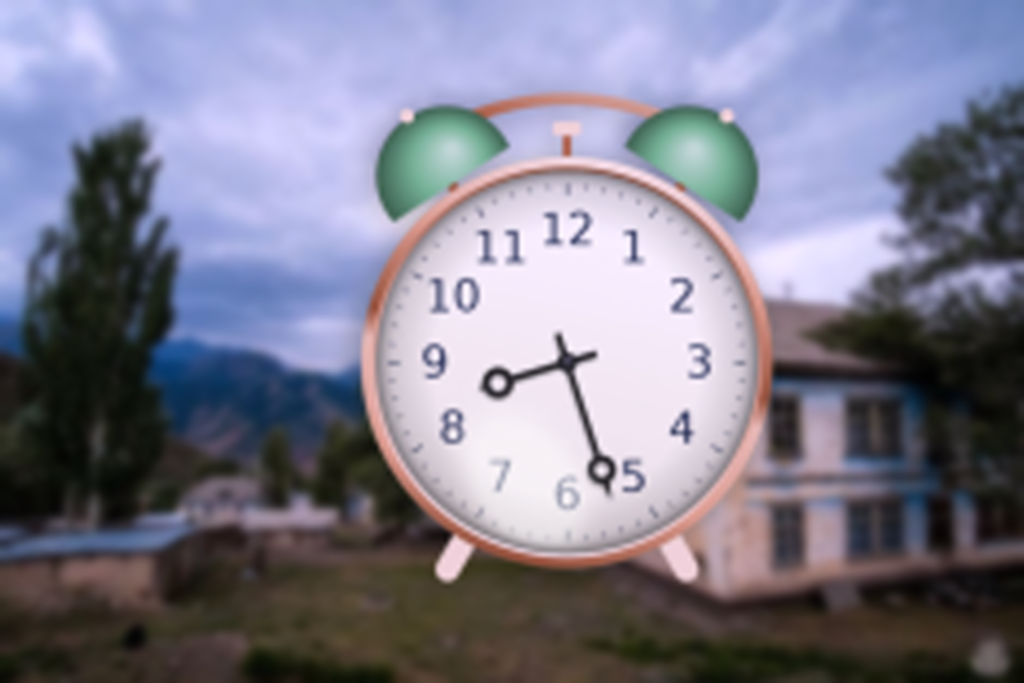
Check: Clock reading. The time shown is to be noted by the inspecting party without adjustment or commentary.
8:27
